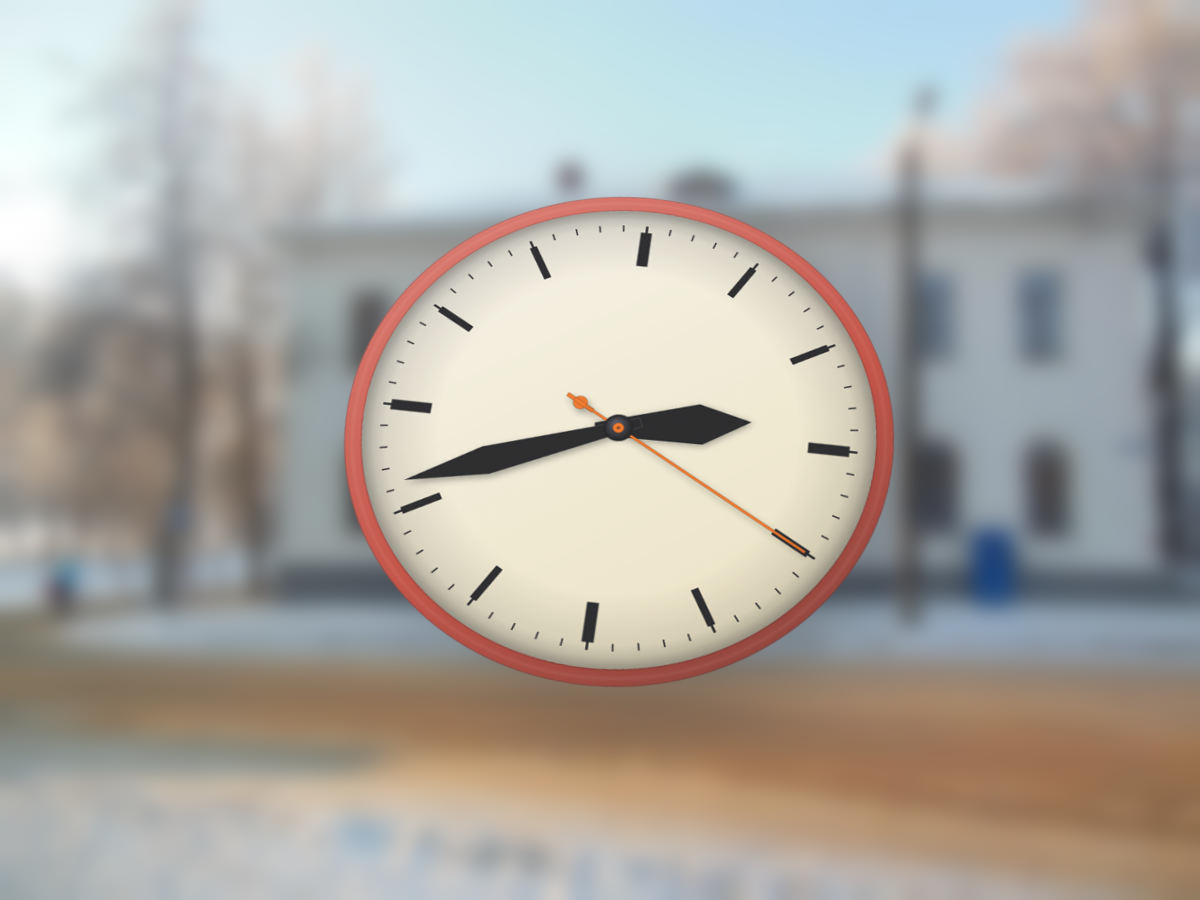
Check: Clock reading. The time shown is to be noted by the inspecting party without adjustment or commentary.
2:41:20
